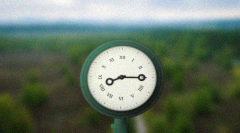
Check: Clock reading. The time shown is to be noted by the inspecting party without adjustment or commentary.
8:15
